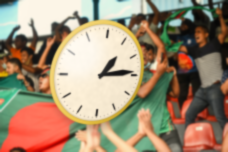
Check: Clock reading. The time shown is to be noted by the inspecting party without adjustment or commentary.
1:14
